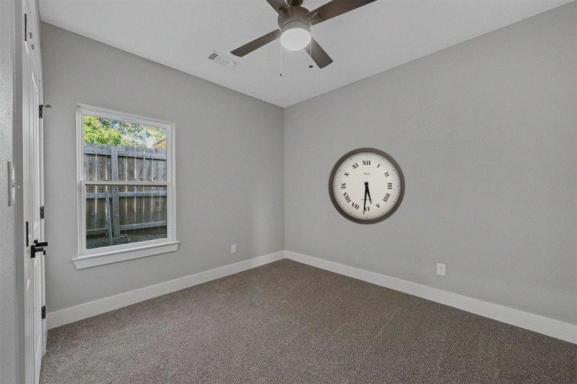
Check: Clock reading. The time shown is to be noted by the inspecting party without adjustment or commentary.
5:31
